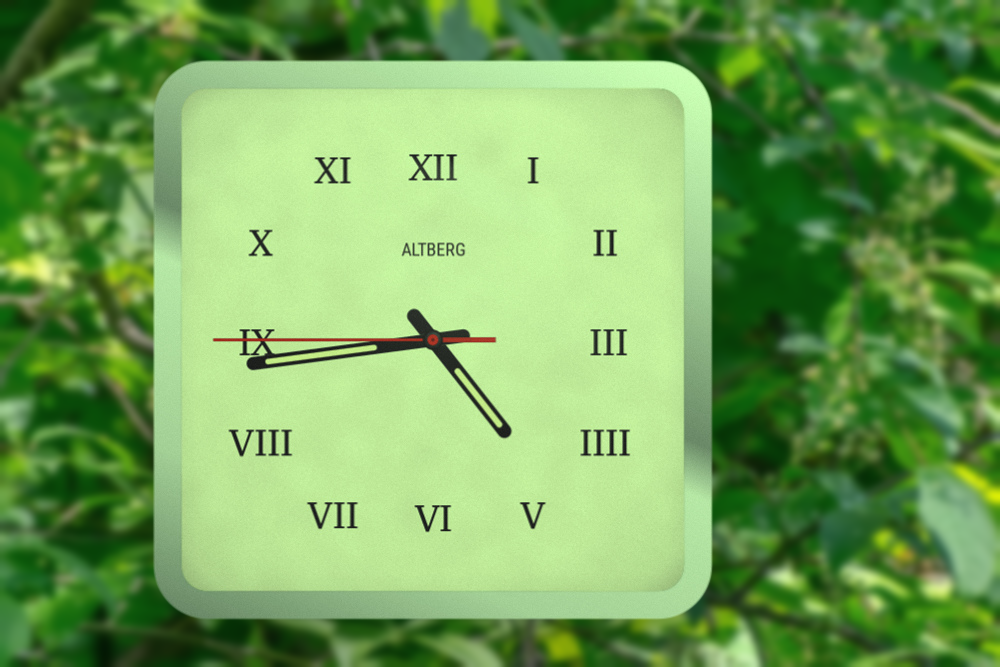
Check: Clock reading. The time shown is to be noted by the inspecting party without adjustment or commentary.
4:43:45
